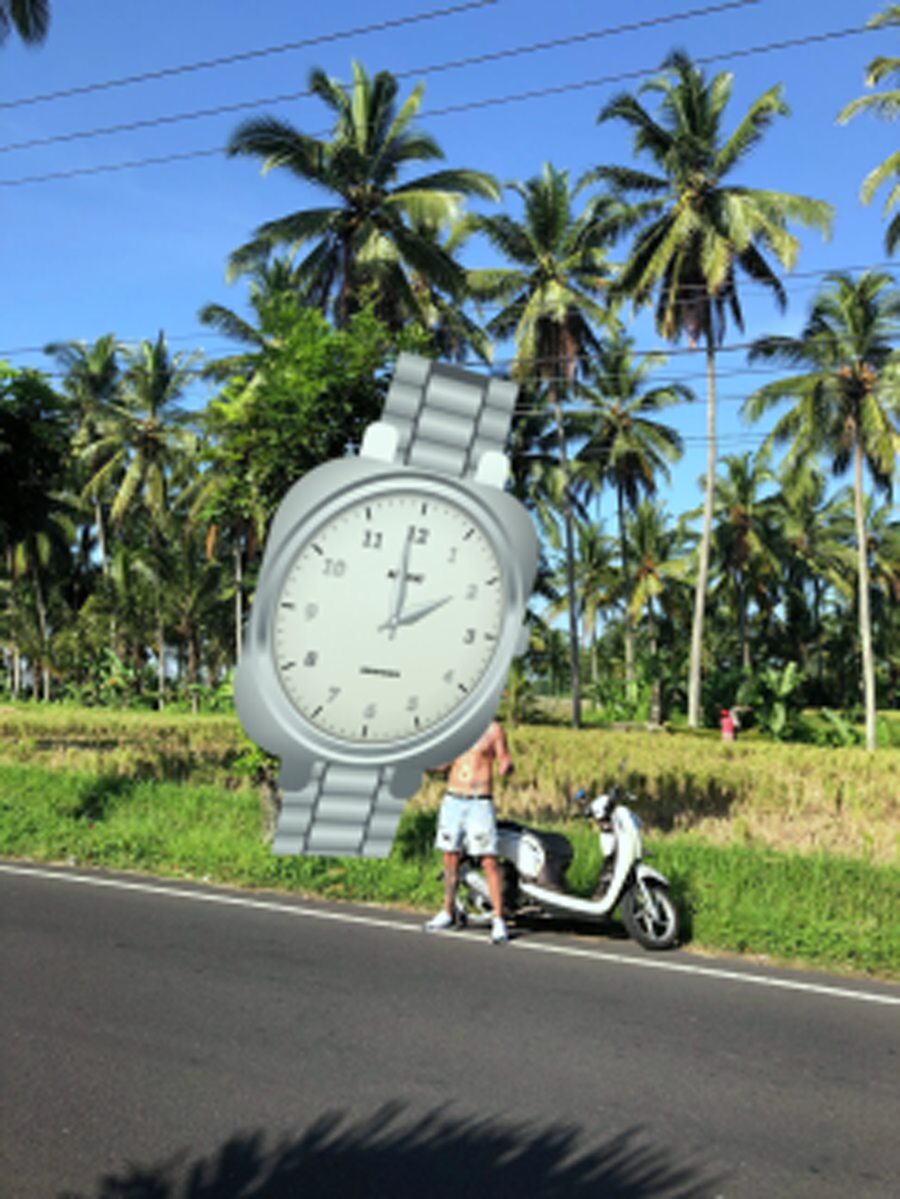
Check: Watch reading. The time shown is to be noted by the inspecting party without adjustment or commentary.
1:59
